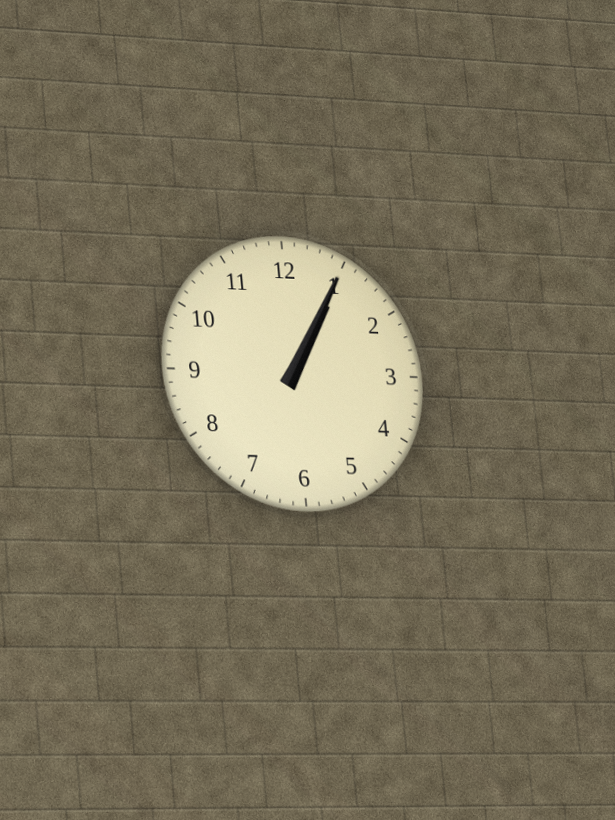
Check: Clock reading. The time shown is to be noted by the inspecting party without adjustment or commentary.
1:05
